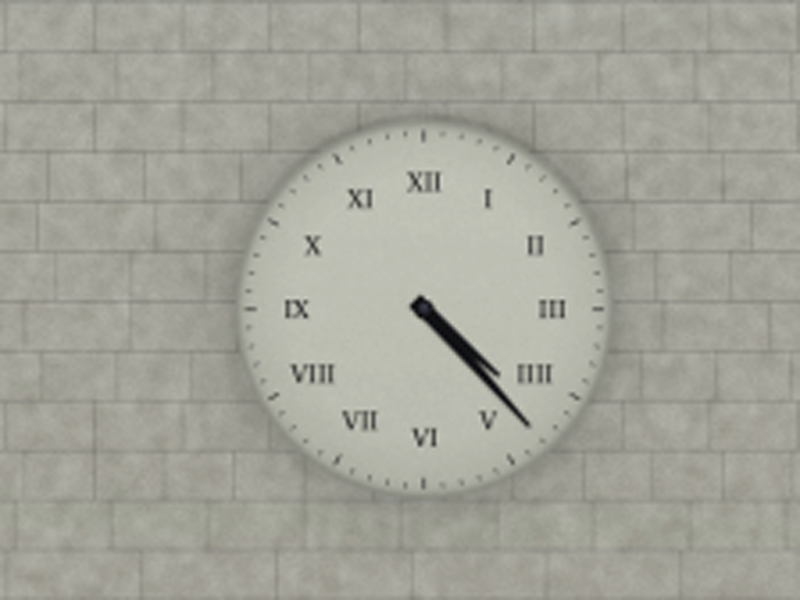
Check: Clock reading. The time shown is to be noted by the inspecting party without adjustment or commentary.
4:23
